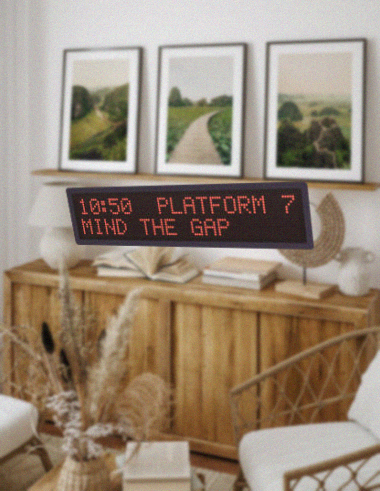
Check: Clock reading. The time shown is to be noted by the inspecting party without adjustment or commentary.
10:50
